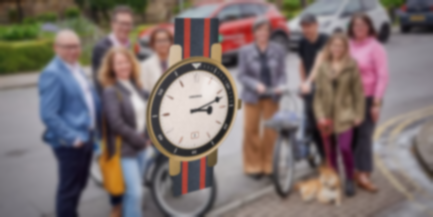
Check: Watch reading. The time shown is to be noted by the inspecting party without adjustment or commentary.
3:12
